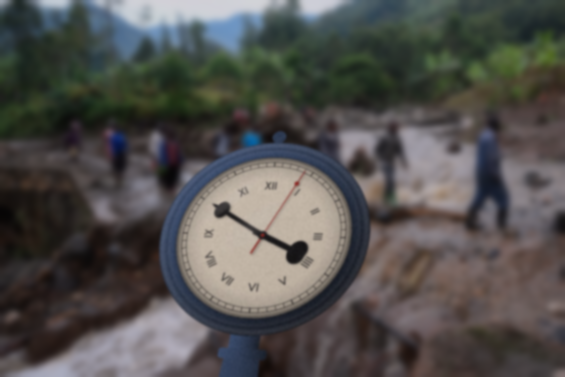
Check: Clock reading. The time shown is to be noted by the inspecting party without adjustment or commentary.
3:50:04
